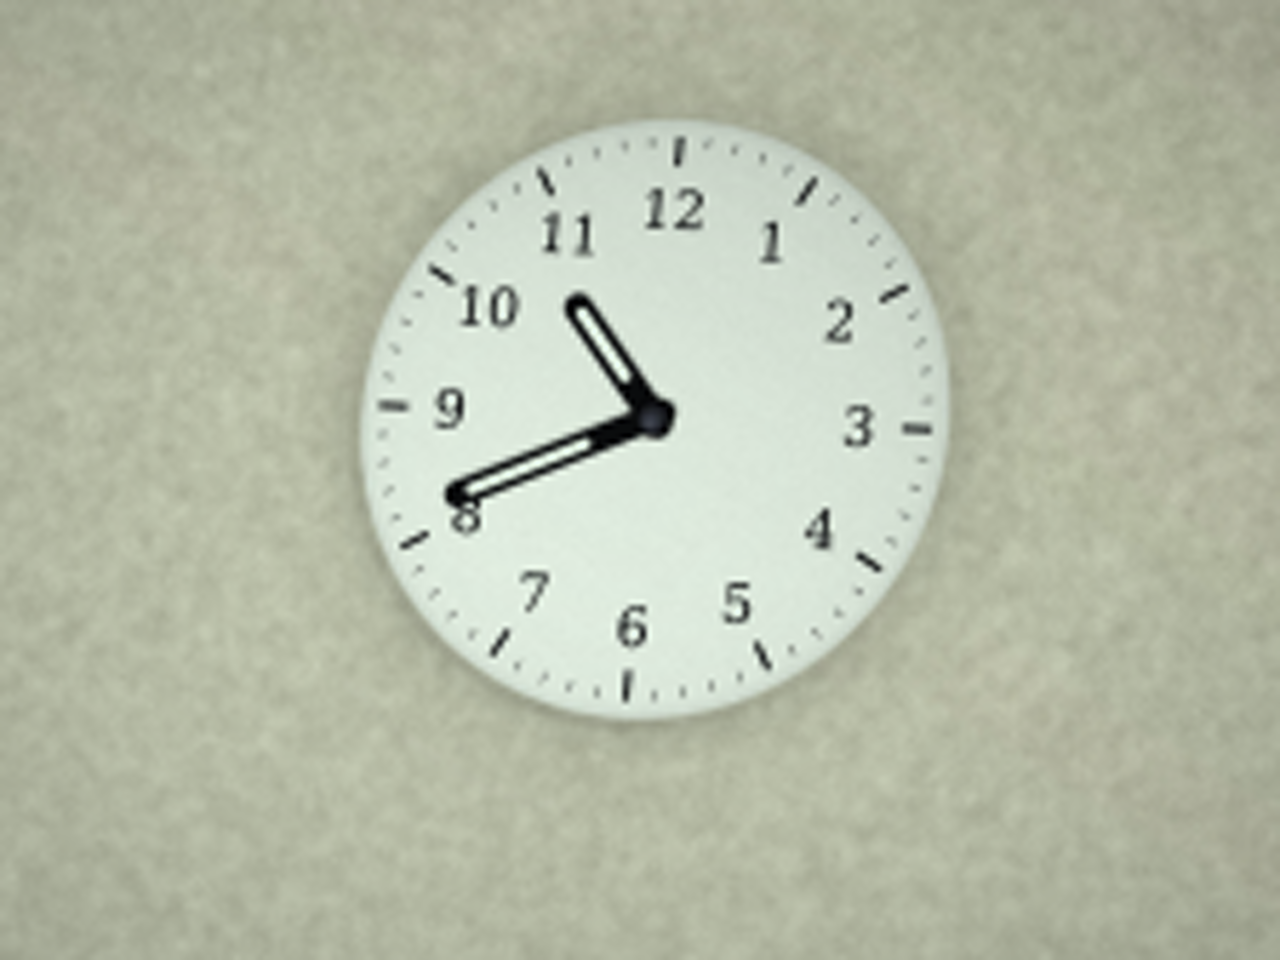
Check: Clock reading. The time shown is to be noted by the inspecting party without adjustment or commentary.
10:41
